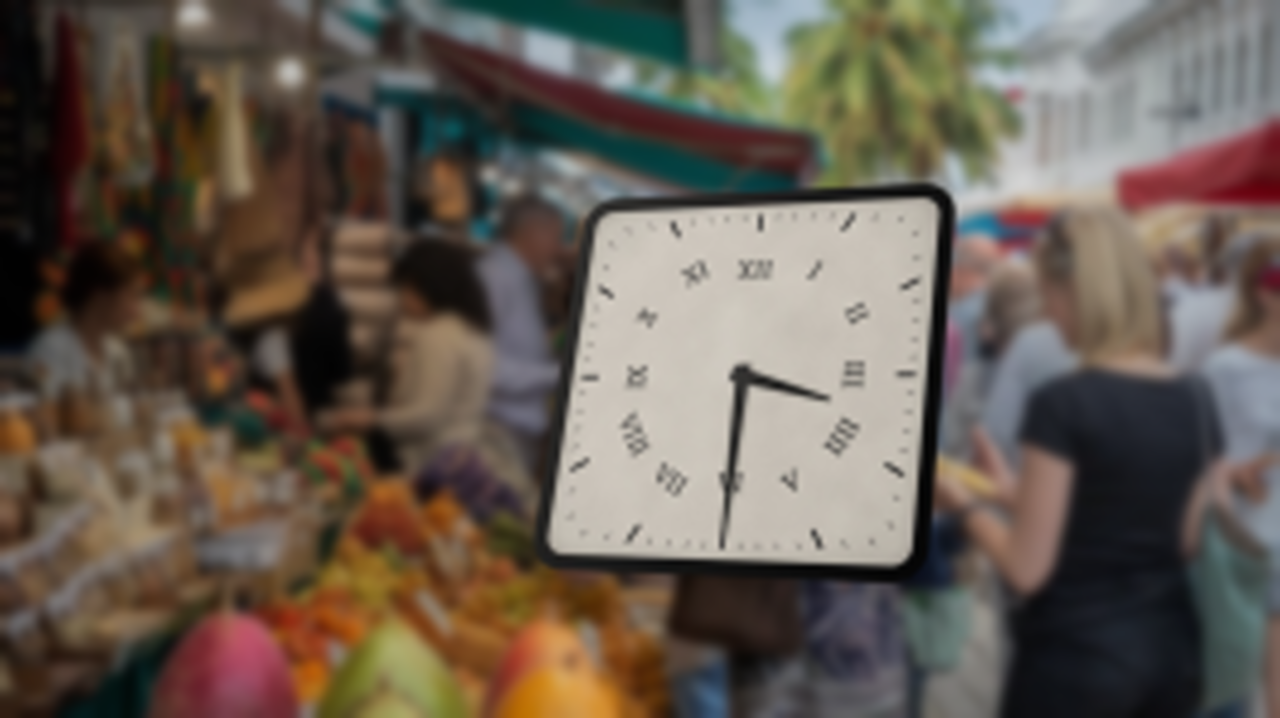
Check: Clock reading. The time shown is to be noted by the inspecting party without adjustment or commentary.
3:30
